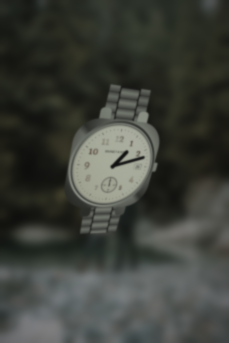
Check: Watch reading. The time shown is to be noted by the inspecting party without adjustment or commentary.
1:12
